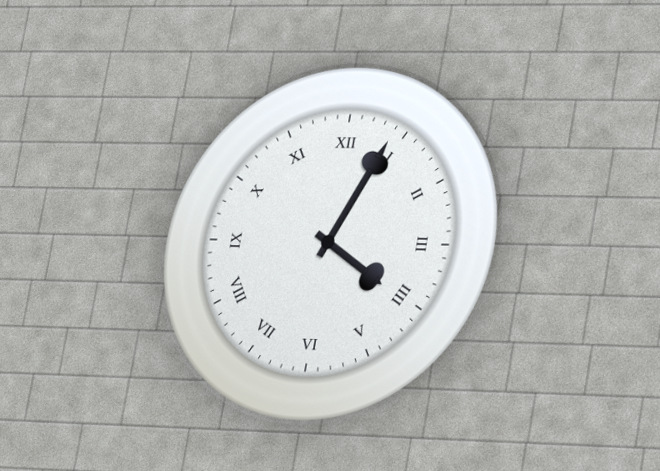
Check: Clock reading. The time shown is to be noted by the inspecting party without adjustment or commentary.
4:04
